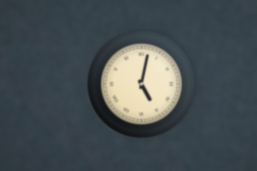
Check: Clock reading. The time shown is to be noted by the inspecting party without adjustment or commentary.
5:02
